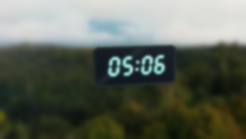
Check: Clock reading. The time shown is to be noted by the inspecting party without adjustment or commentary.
5:06
